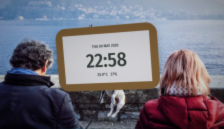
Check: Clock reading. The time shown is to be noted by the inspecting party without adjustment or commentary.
22:58
